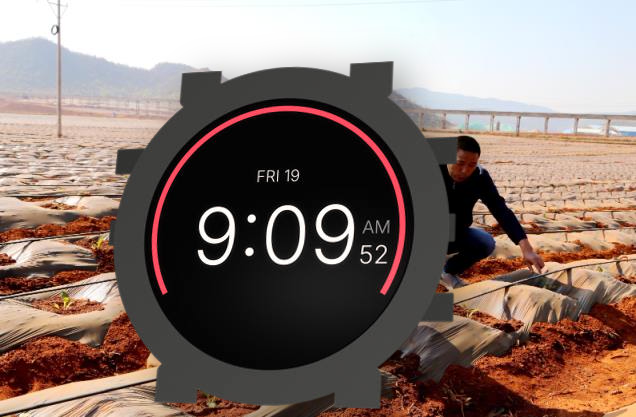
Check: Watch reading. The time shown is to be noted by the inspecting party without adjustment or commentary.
9:09:52
